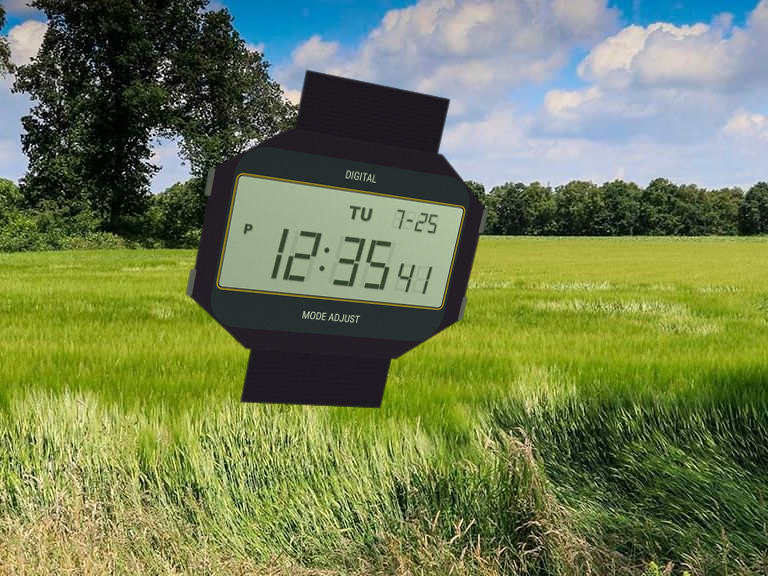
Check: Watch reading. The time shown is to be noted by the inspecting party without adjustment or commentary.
12:35:41
